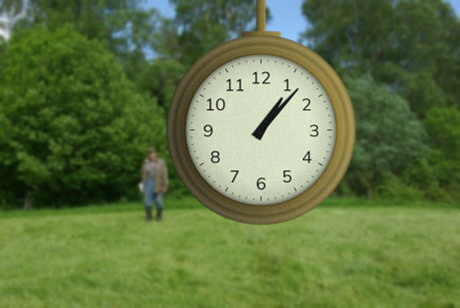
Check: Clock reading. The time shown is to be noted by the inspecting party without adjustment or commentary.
1:07
